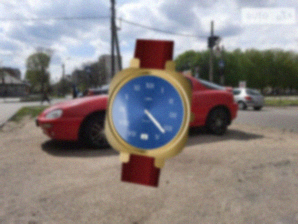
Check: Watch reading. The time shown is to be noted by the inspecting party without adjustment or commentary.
4:22
